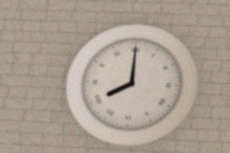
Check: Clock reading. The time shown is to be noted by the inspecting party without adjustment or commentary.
8:00
